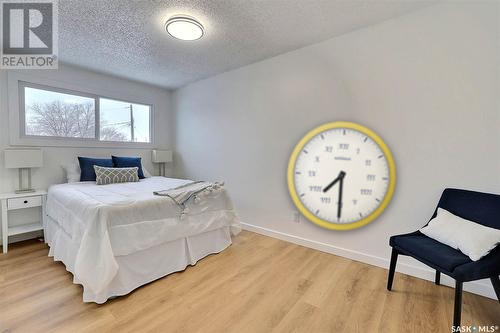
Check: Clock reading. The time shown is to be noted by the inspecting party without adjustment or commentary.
7:30
